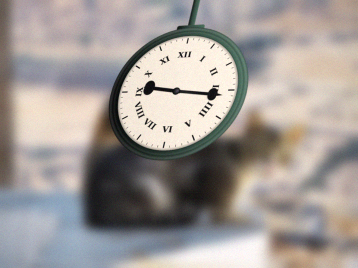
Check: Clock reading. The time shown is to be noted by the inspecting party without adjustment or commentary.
9:16
